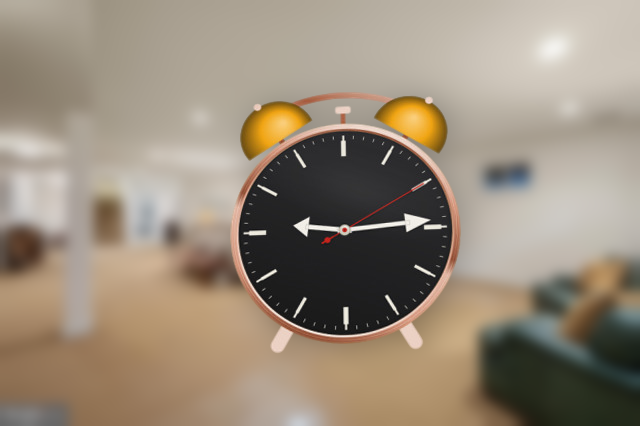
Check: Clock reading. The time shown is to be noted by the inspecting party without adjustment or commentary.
9:14:10
